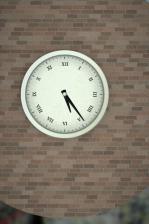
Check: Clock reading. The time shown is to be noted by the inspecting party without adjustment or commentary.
5:24
